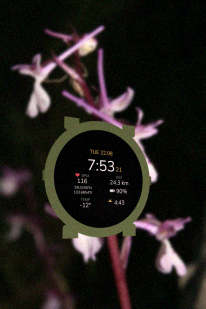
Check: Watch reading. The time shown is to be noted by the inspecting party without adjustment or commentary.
7:53
